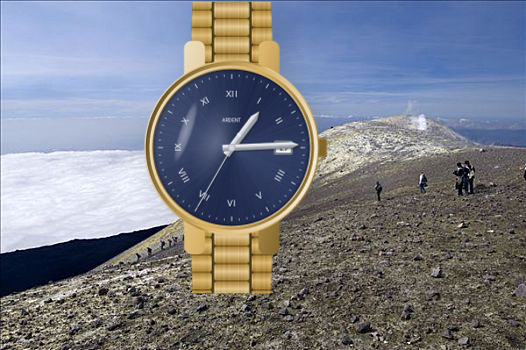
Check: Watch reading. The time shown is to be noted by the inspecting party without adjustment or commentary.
1:14:35
